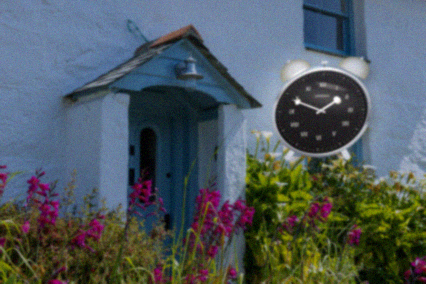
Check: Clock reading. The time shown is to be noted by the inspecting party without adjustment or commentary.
1:49
